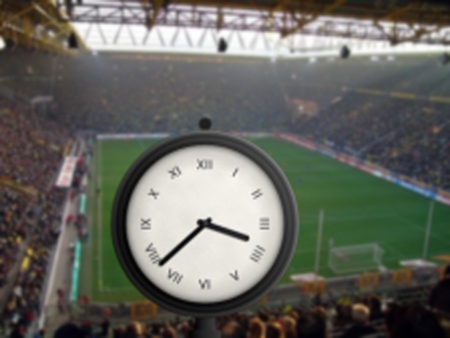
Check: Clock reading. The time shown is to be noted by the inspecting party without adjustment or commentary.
3:38
